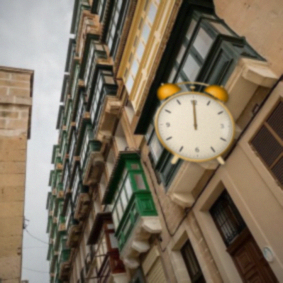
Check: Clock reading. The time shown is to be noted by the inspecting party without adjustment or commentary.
12:00
